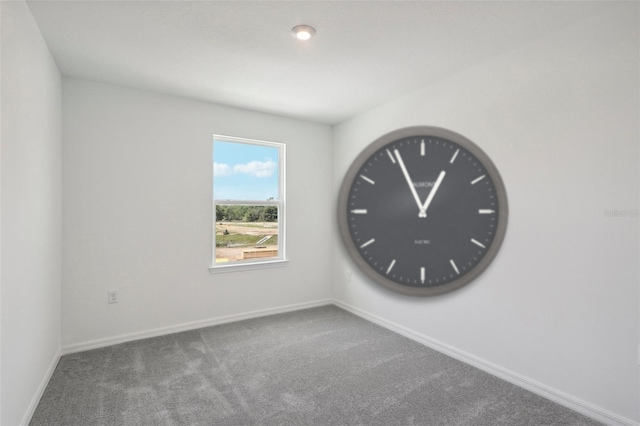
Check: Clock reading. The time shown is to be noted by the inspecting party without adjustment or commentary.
12:56
